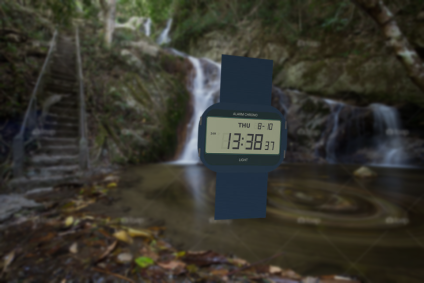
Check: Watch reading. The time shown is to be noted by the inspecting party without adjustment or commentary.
13:38:37
